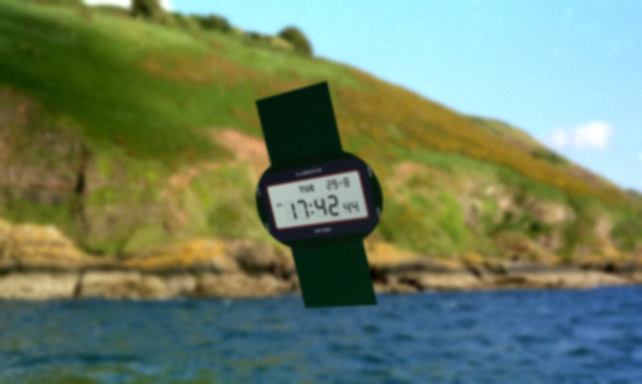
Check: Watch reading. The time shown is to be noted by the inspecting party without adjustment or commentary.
17:42
